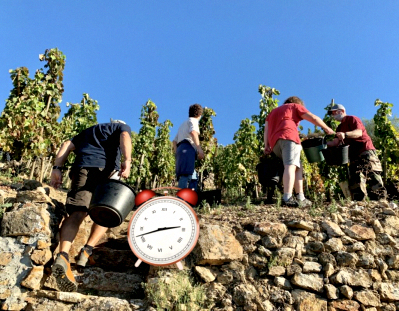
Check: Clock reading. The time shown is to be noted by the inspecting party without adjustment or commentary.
2:42
